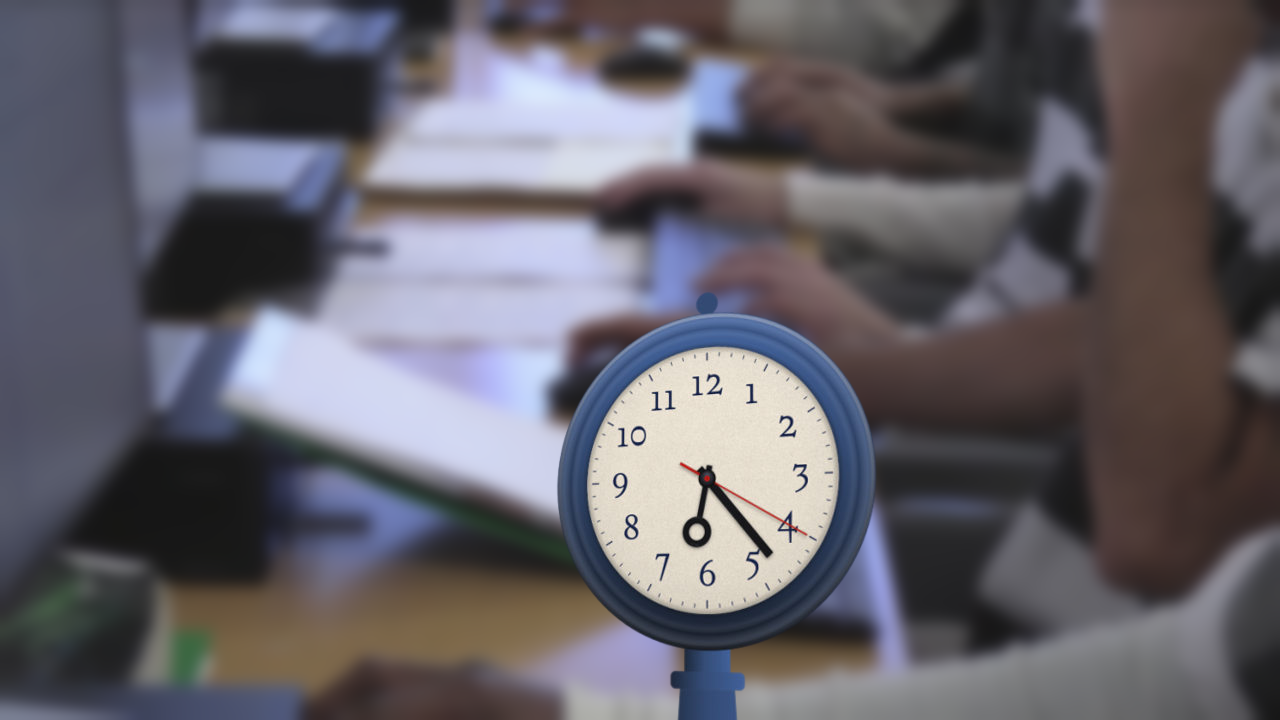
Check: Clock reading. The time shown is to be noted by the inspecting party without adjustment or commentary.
6:23:20
